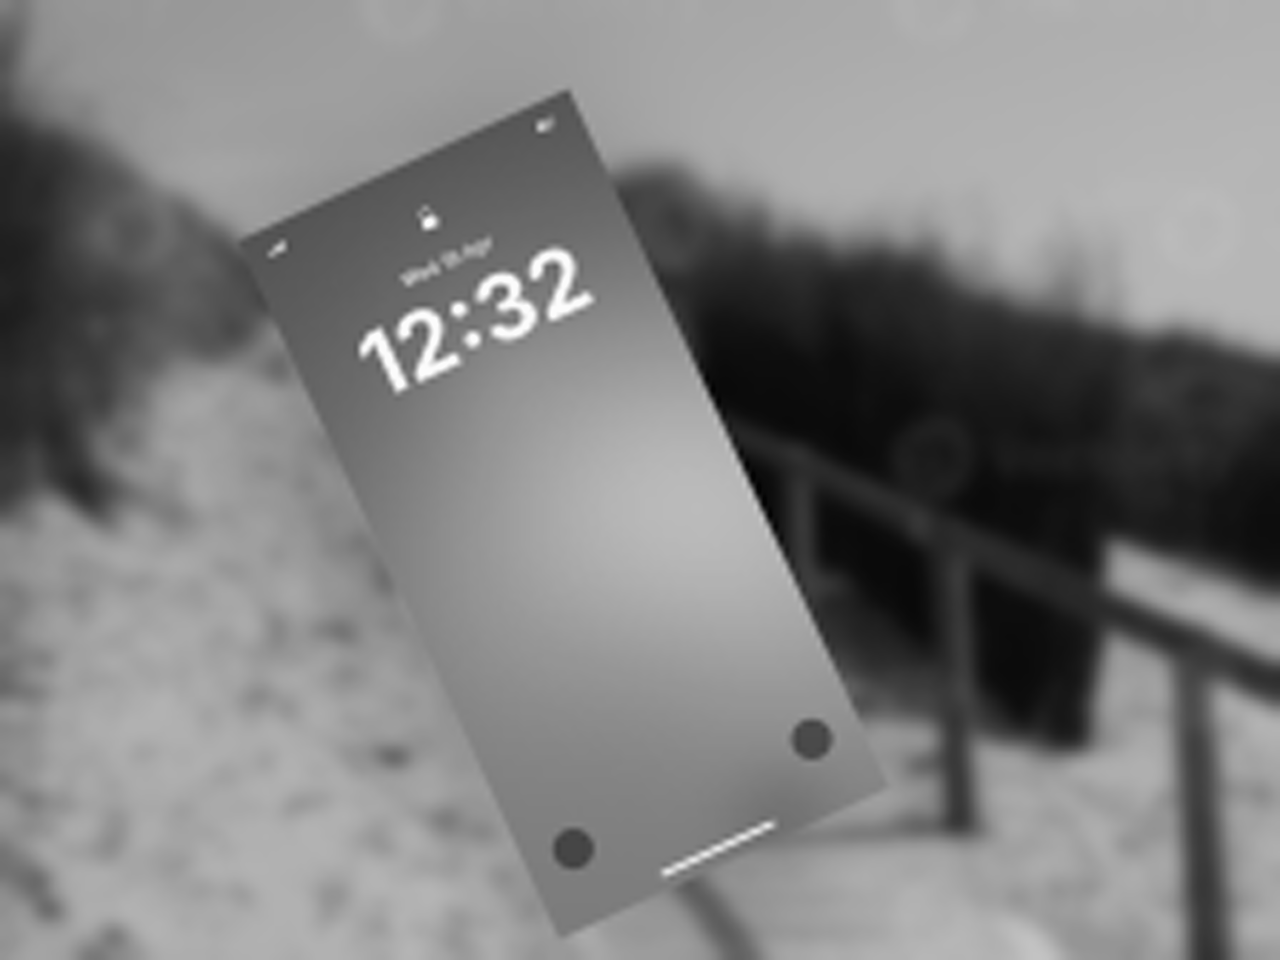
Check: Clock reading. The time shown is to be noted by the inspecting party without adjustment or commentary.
12:32
